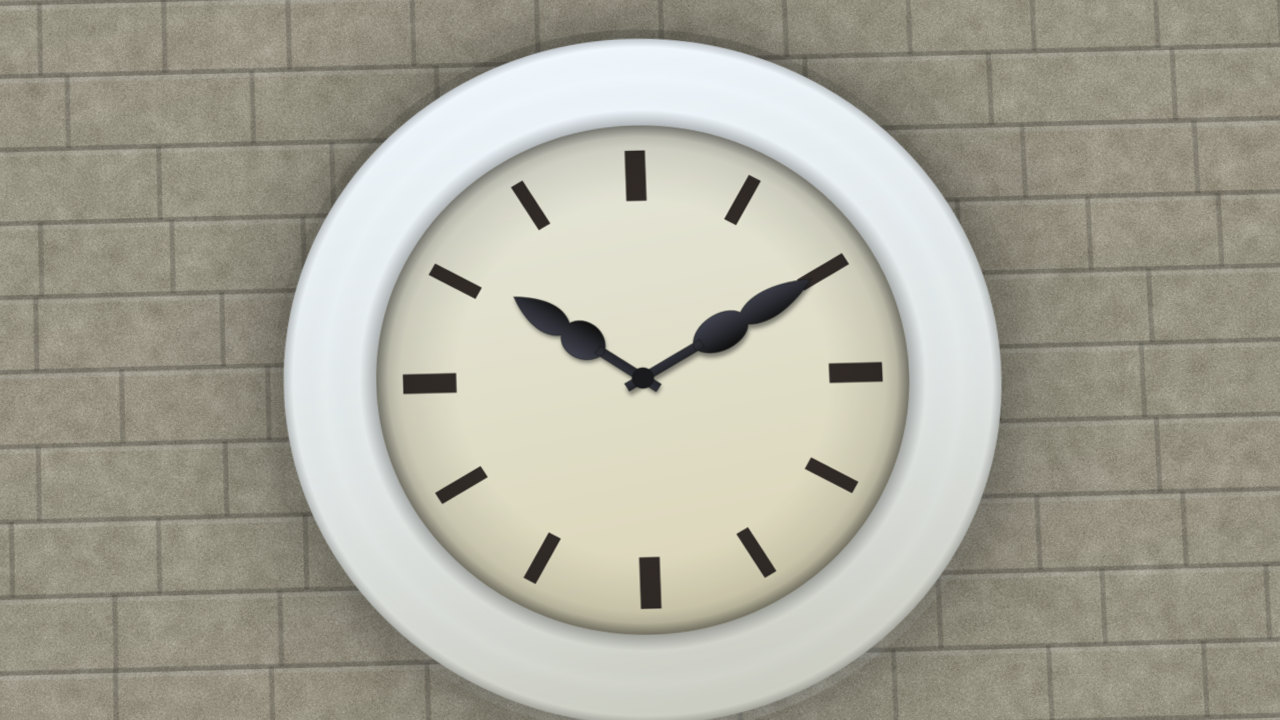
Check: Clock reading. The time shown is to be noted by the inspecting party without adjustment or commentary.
10:10
